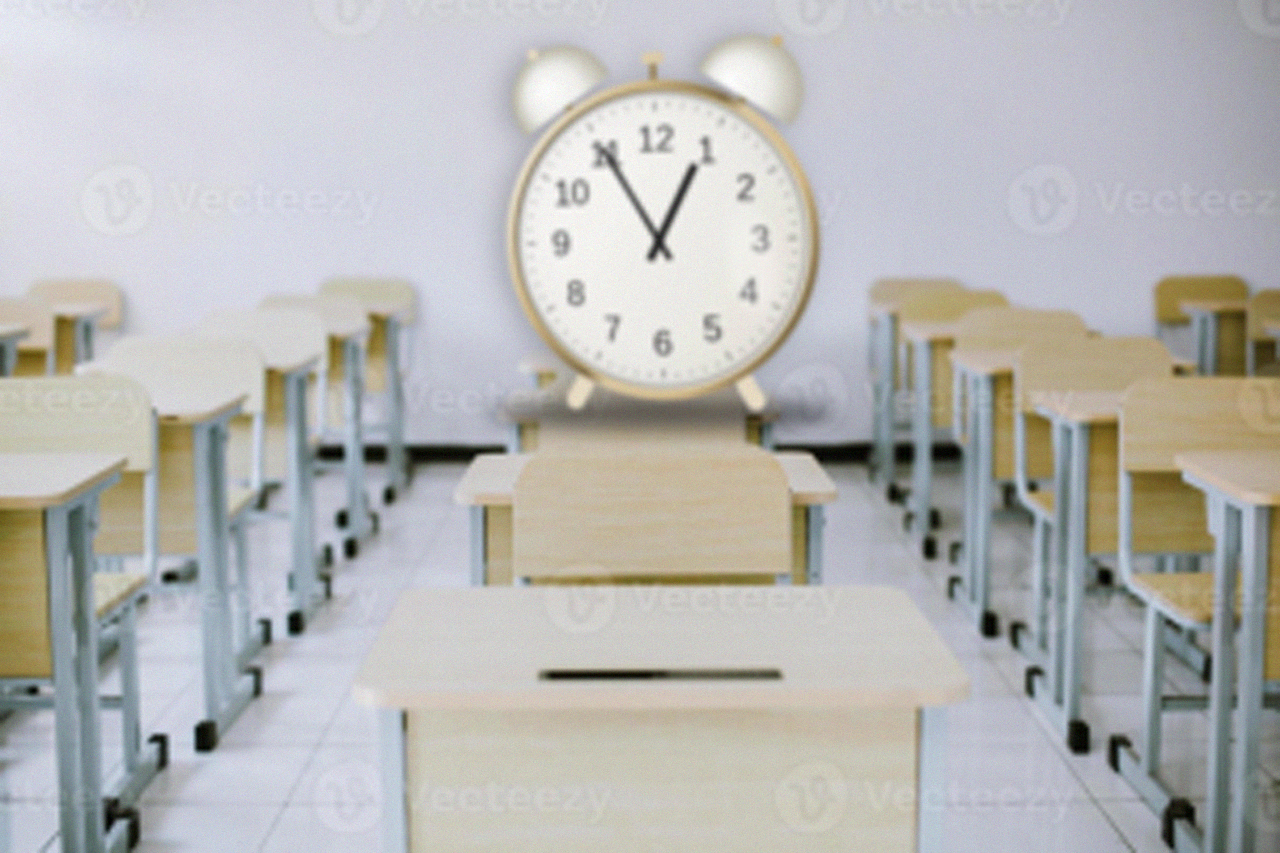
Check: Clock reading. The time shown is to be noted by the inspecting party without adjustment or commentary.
12:55
